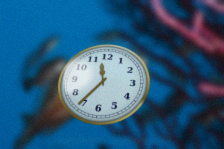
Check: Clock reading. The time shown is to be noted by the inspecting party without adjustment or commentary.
11:36
